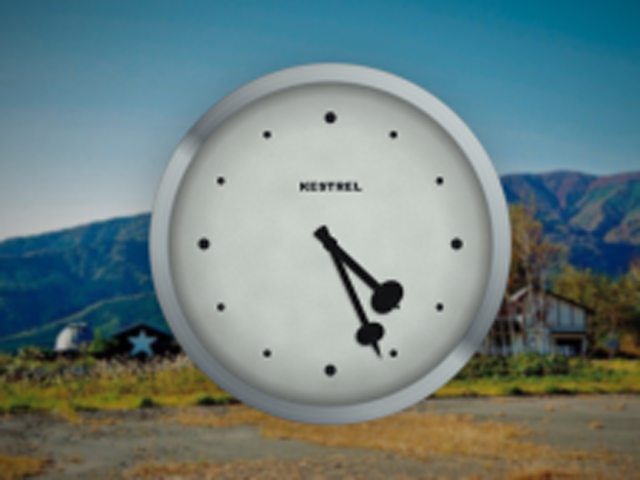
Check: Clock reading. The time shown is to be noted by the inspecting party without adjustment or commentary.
4:26
